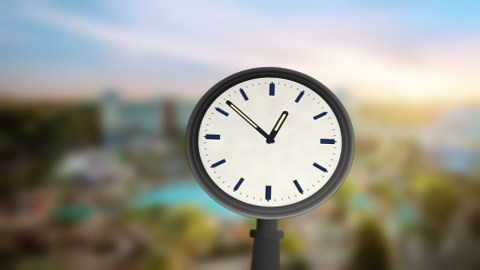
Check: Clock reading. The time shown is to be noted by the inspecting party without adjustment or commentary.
12:52
